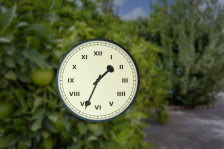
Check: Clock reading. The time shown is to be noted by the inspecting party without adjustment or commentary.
1:34
